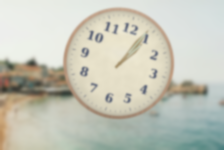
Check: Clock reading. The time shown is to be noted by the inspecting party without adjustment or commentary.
1:04
